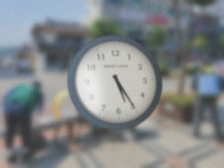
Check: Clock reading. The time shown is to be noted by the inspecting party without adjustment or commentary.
5:25
